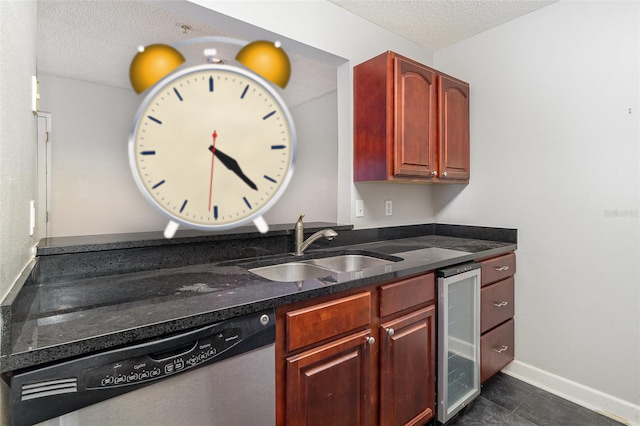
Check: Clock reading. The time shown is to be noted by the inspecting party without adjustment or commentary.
4:22:31
